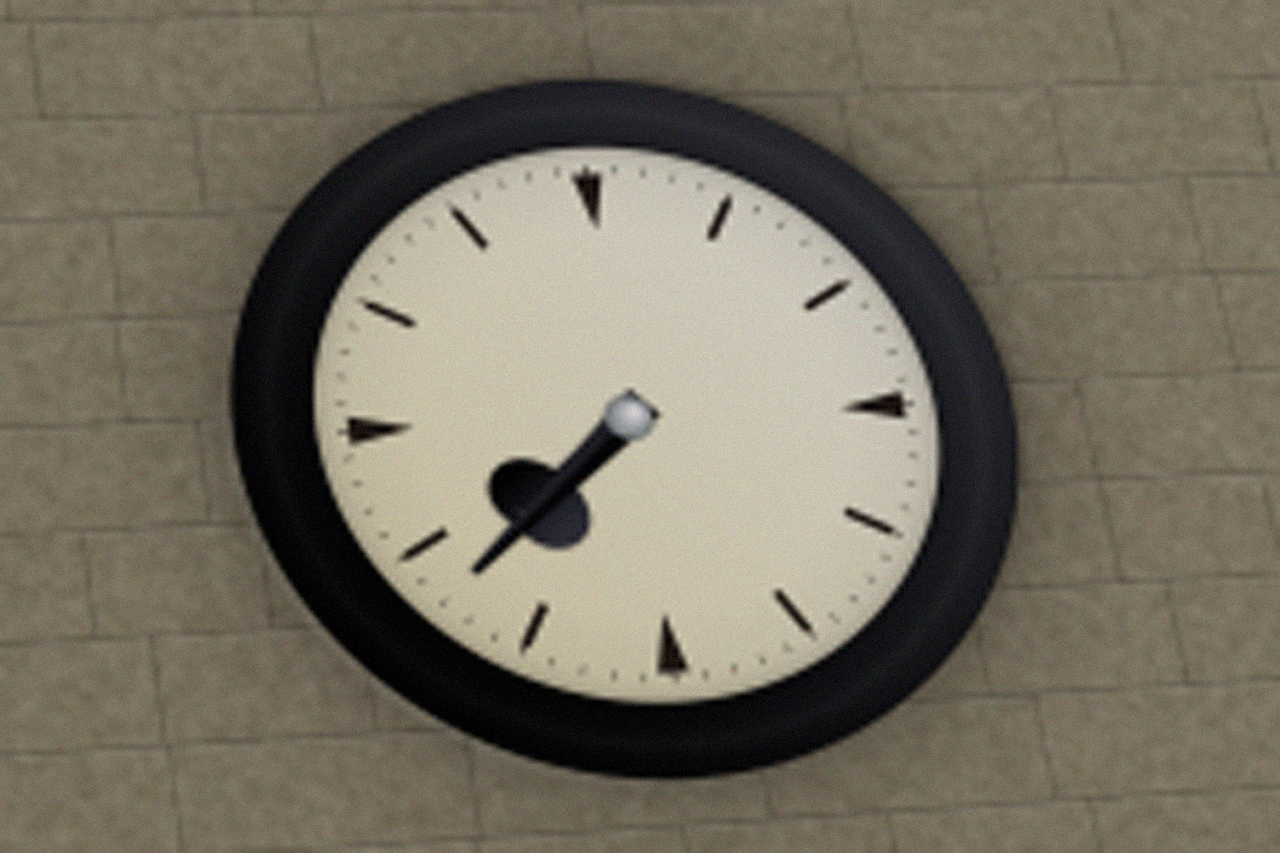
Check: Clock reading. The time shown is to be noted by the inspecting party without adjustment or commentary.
7:38
